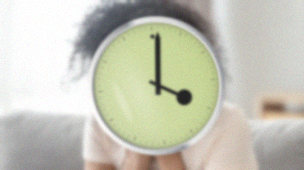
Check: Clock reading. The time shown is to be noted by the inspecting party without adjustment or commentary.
4:01
